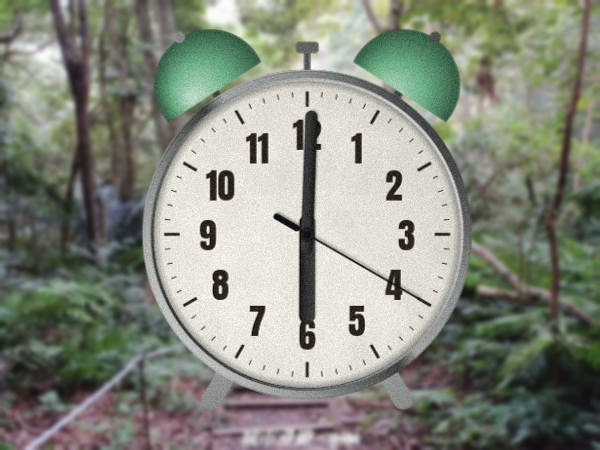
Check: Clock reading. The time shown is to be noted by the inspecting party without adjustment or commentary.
6:00:20
